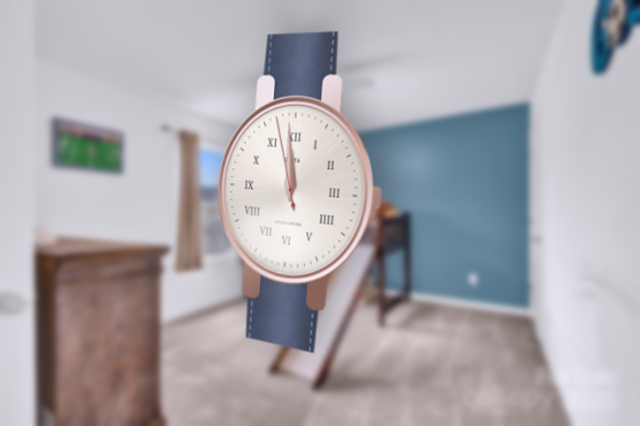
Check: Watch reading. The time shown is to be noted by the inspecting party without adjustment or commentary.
11:58:57
